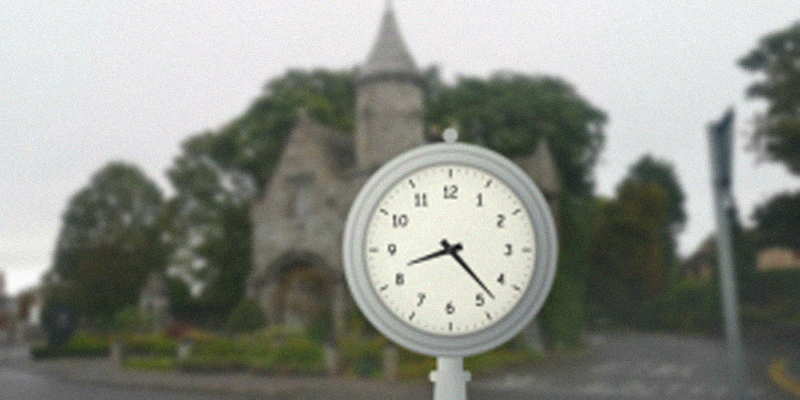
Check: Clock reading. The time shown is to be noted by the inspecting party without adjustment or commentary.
8:23
